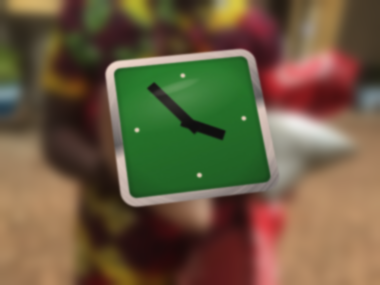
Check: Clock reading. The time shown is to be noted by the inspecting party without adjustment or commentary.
3:54
